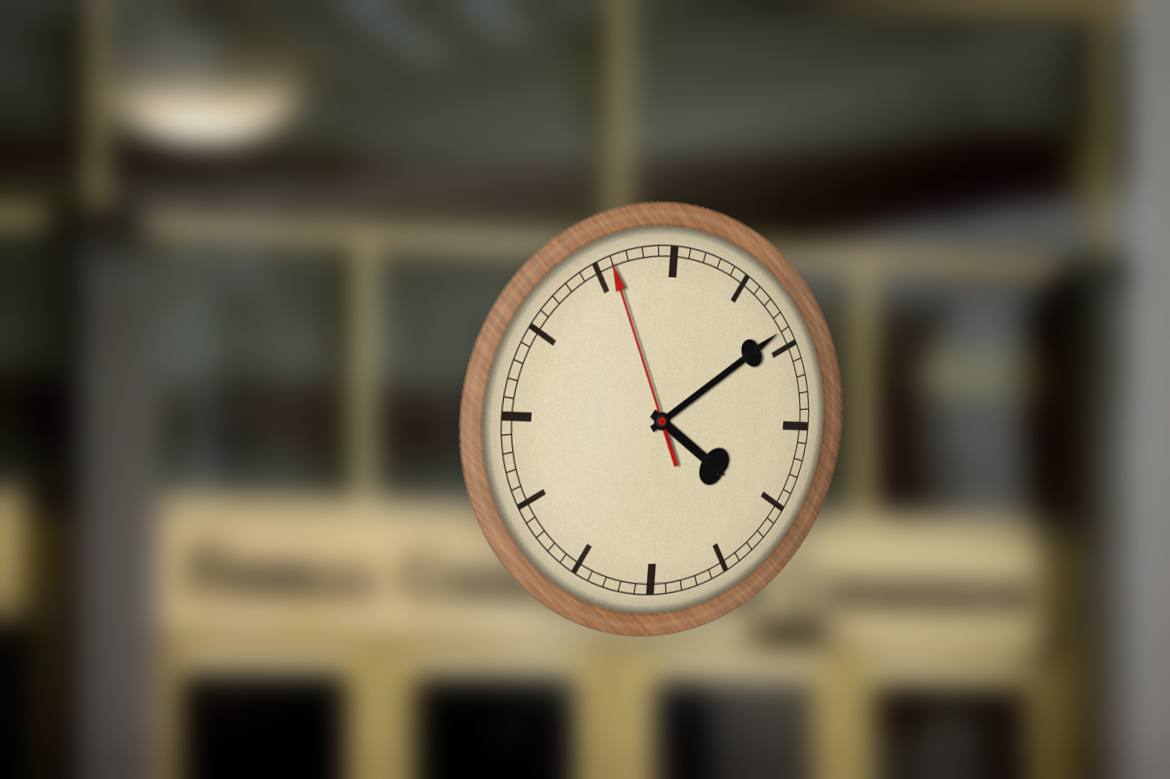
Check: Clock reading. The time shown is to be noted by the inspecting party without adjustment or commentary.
4:08:56
